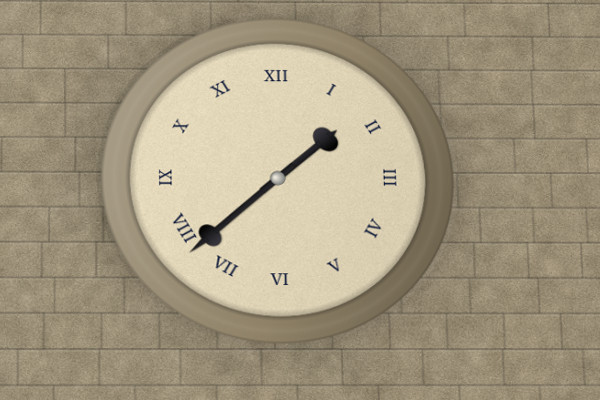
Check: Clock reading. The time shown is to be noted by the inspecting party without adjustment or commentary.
1:38
